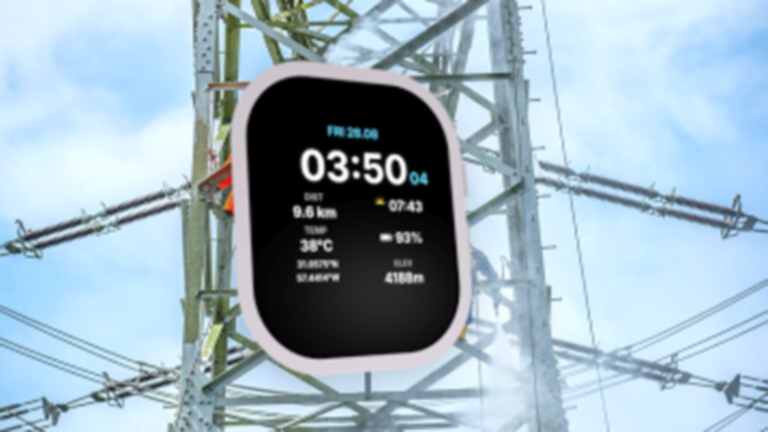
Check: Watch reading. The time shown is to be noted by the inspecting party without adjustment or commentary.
3:50
